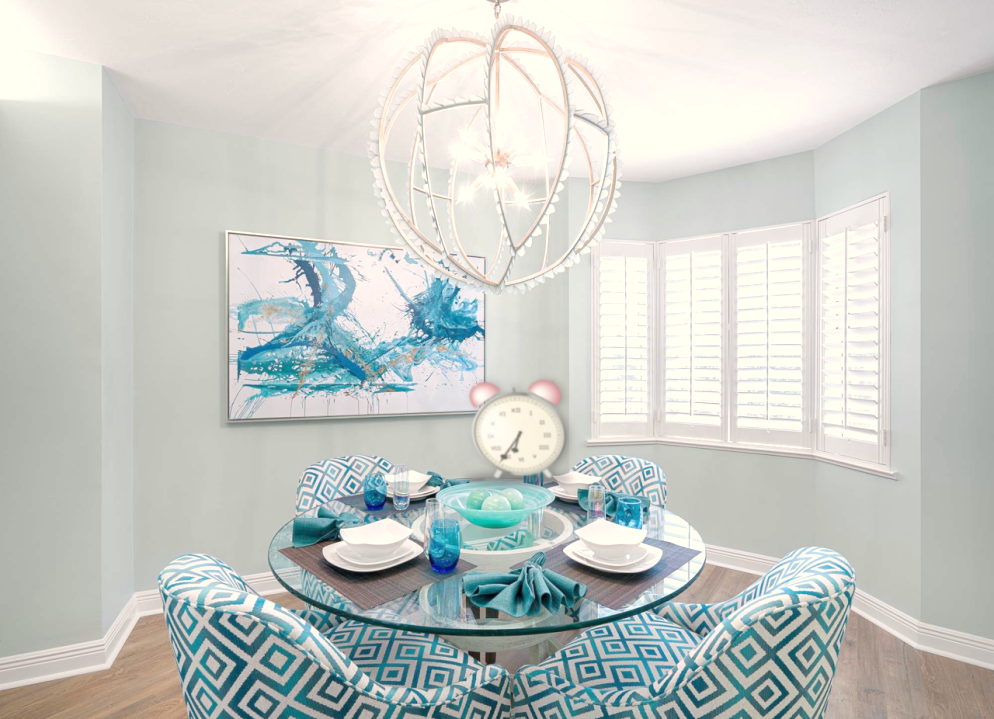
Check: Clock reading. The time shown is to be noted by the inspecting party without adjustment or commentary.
6:36
